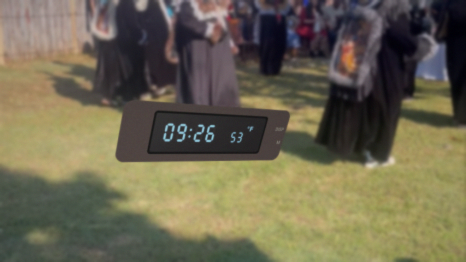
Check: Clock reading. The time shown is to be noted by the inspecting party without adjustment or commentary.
9:26
